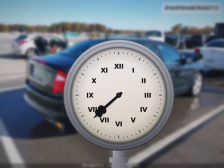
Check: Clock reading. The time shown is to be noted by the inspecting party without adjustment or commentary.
7:38
